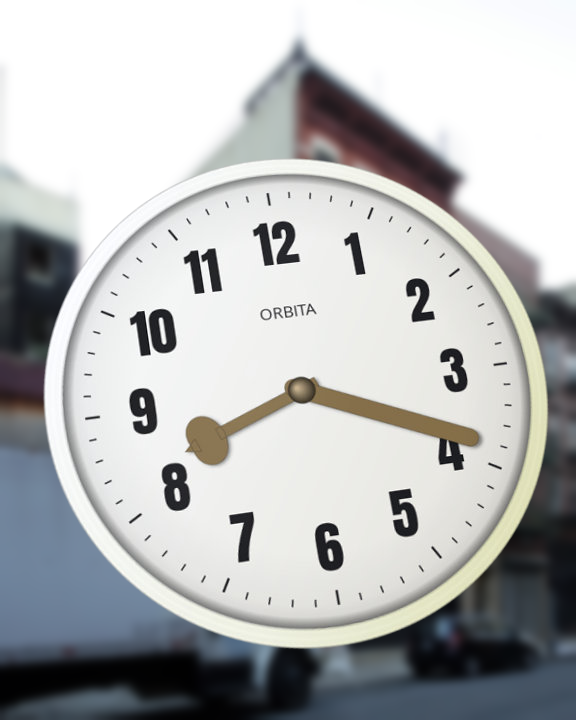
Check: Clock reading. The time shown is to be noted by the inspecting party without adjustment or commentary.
8:19
